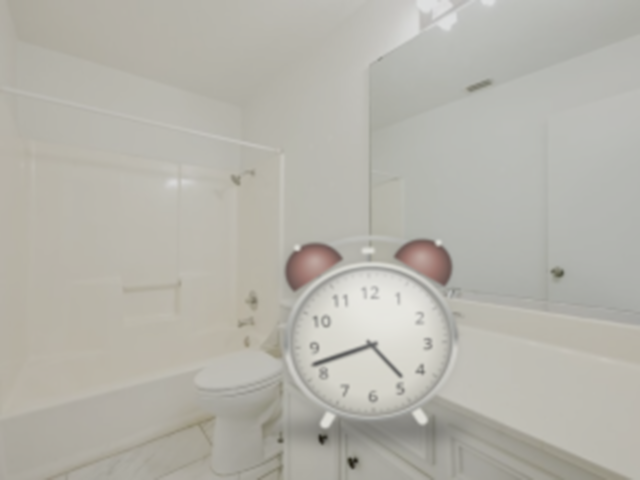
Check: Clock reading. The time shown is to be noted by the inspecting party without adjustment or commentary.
4:42
